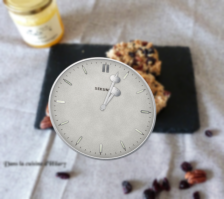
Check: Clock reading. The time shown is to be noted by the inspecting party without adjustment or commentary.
1:03
